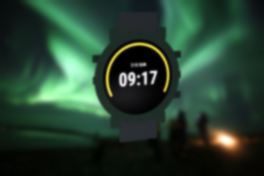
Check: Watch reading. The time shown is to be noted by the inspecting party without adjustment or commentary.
9:17
